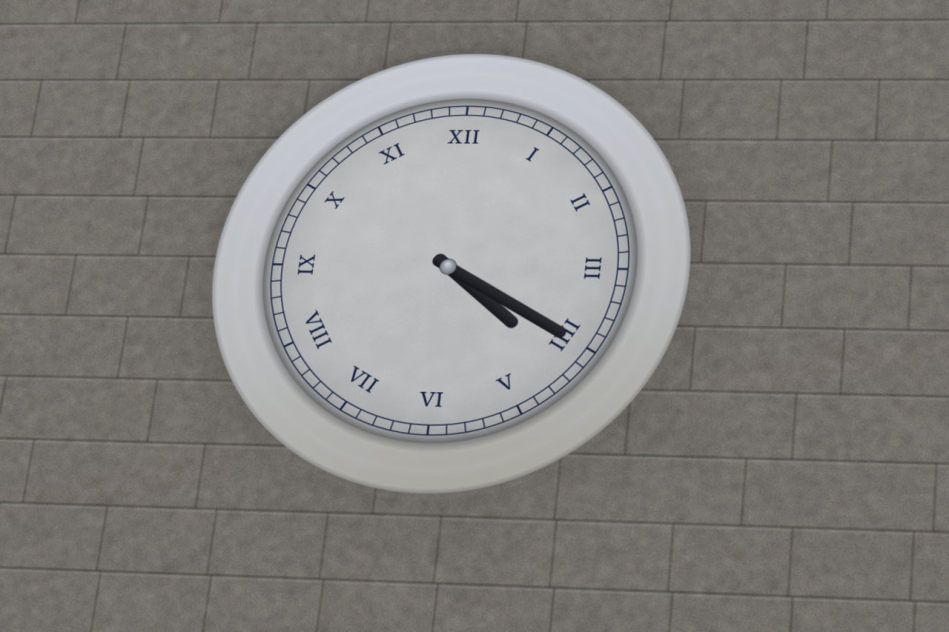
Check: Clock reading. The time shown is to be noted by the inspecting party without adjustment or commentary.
4:20
